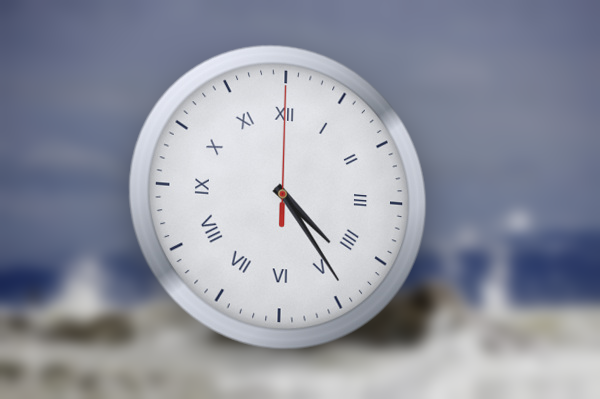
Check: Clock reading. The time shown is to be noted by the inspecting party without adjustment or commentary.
4:24:00
